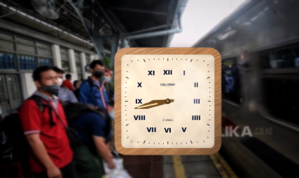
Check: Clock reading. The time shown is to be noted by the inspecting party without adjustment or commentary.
8:43
